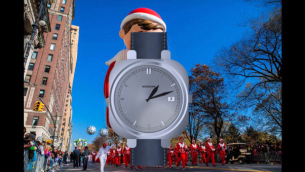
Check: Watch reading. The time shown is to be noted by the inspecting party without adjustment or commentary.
1:12
